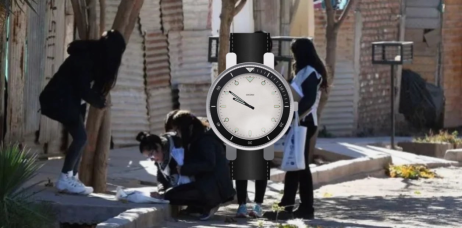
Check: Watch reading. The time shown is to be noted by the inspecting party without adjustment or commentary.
9:51
